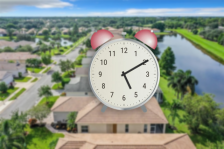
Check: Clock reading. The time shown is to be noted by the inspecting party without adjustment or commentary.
5:10
